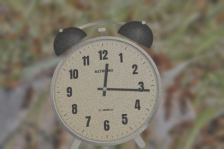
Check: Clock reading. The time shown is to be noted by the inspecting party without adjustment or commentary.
12:16
